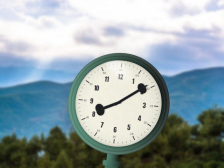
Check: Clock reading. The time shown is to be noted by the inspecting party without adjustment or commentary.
8:09
